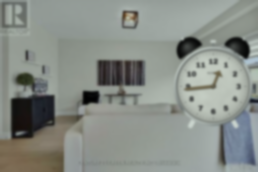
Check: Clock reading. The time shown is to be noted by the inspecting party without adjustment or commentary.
12:44
